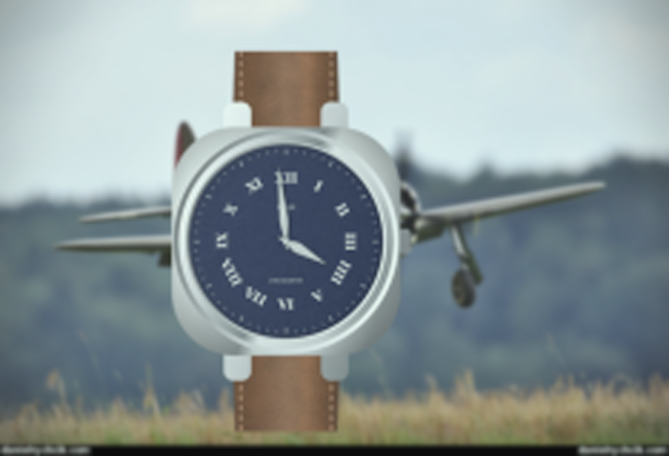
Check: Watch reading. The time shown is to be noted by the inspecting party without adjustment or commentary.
3:59
